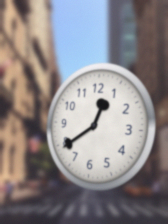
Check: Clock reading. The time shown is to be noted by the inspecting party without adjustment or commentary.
12:39
